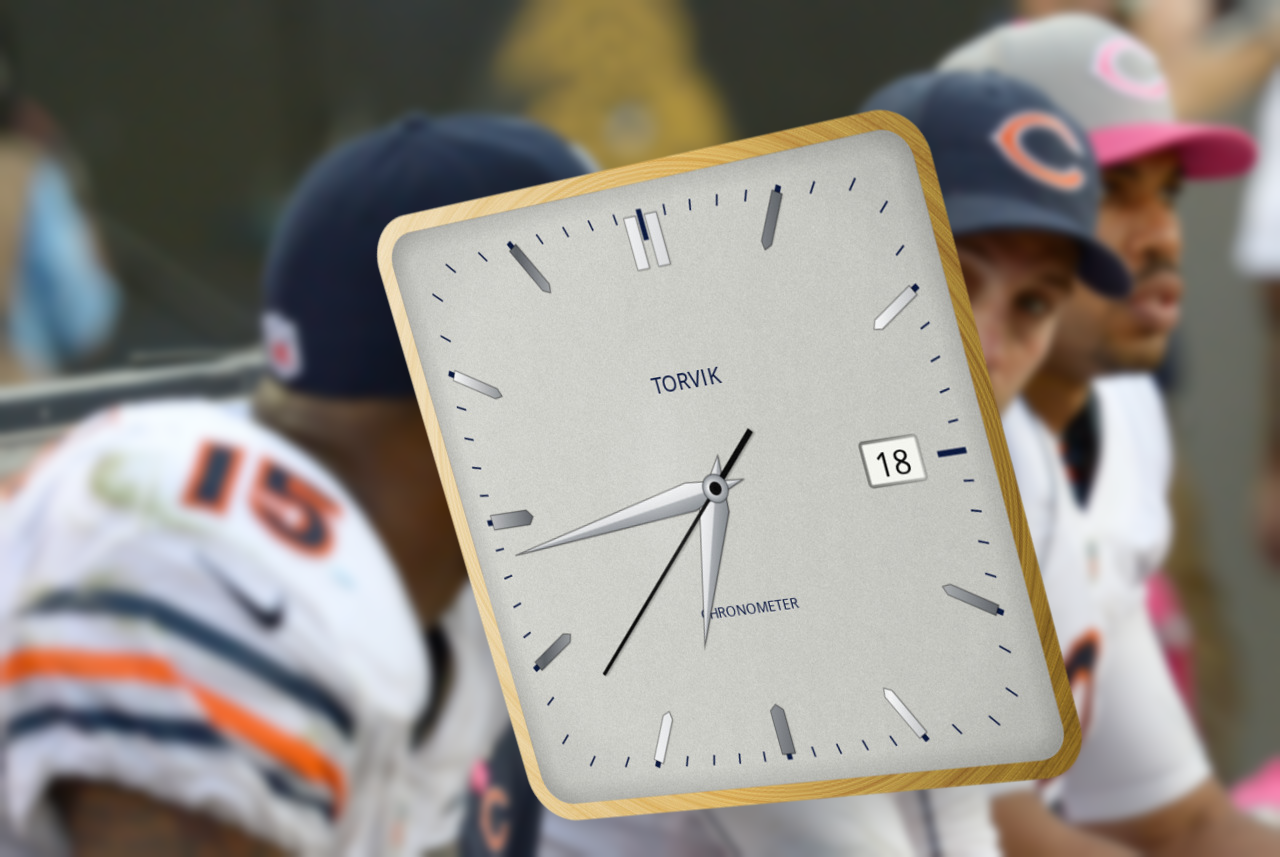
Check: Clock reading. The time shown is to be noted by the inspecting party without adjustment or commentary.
6:43:38
